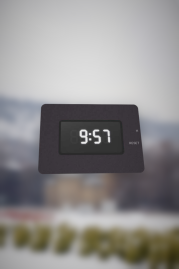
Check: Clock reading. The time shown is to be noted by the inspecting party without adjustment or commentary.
9:57
